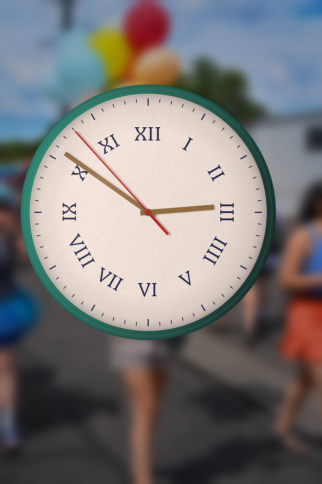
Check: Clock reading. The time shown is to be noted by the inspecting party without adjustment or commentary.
2:50:53
